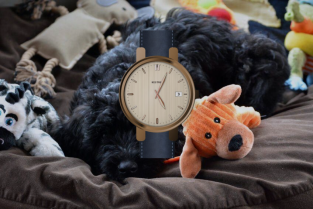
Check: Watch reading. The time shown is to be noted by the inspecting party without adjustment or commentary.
5:04
